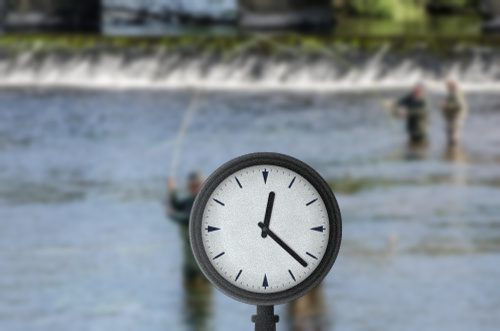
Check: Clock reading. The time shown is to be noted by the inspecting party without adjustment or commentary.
12:22
